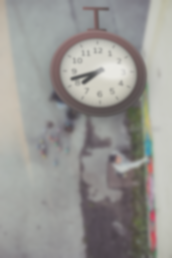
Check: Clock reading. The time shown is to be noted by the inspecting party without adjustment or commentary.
7:42
